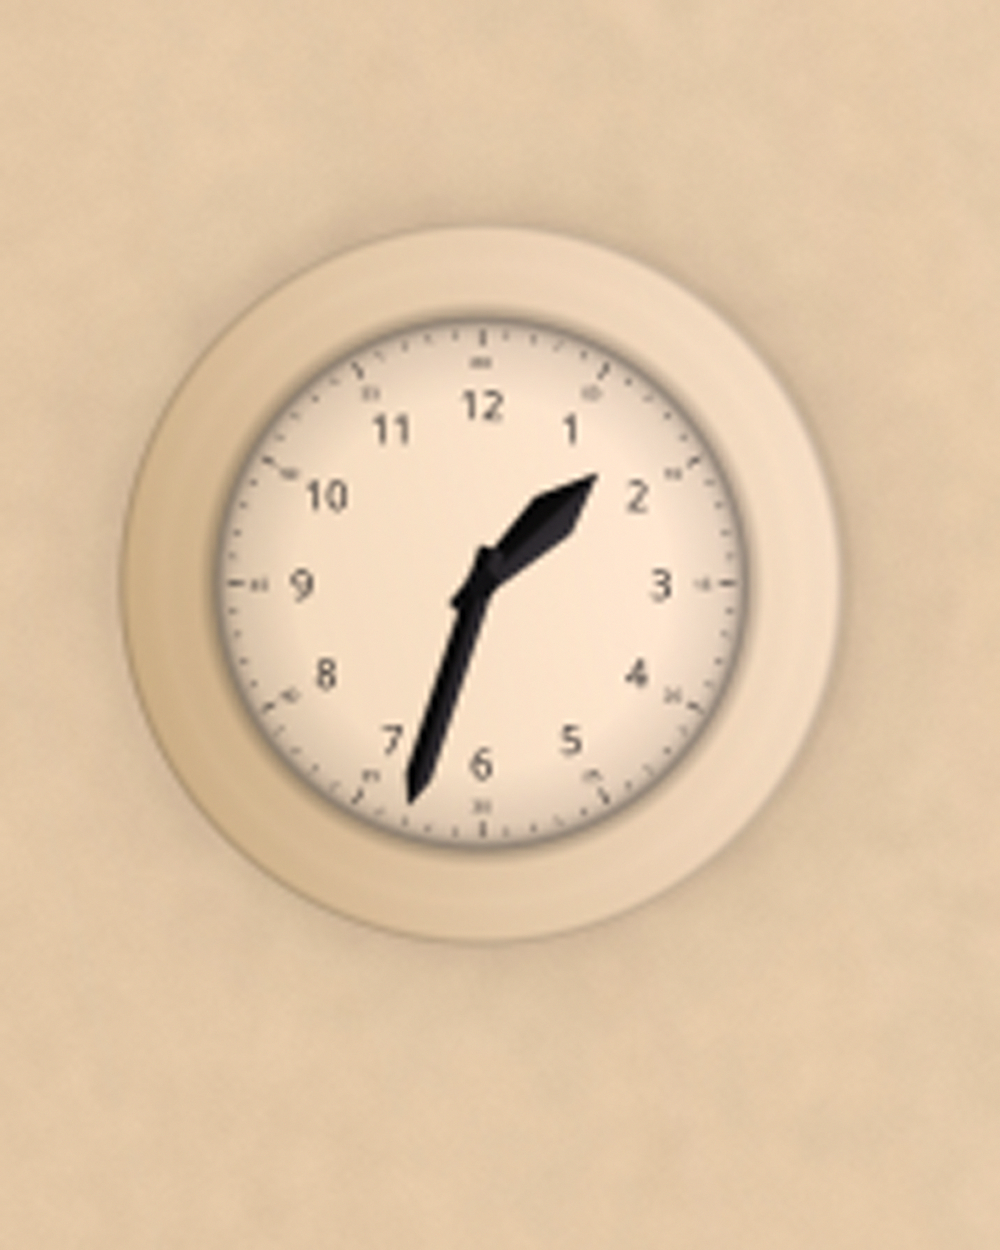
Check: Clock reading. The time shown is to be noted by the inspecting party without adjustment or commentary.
1:33
